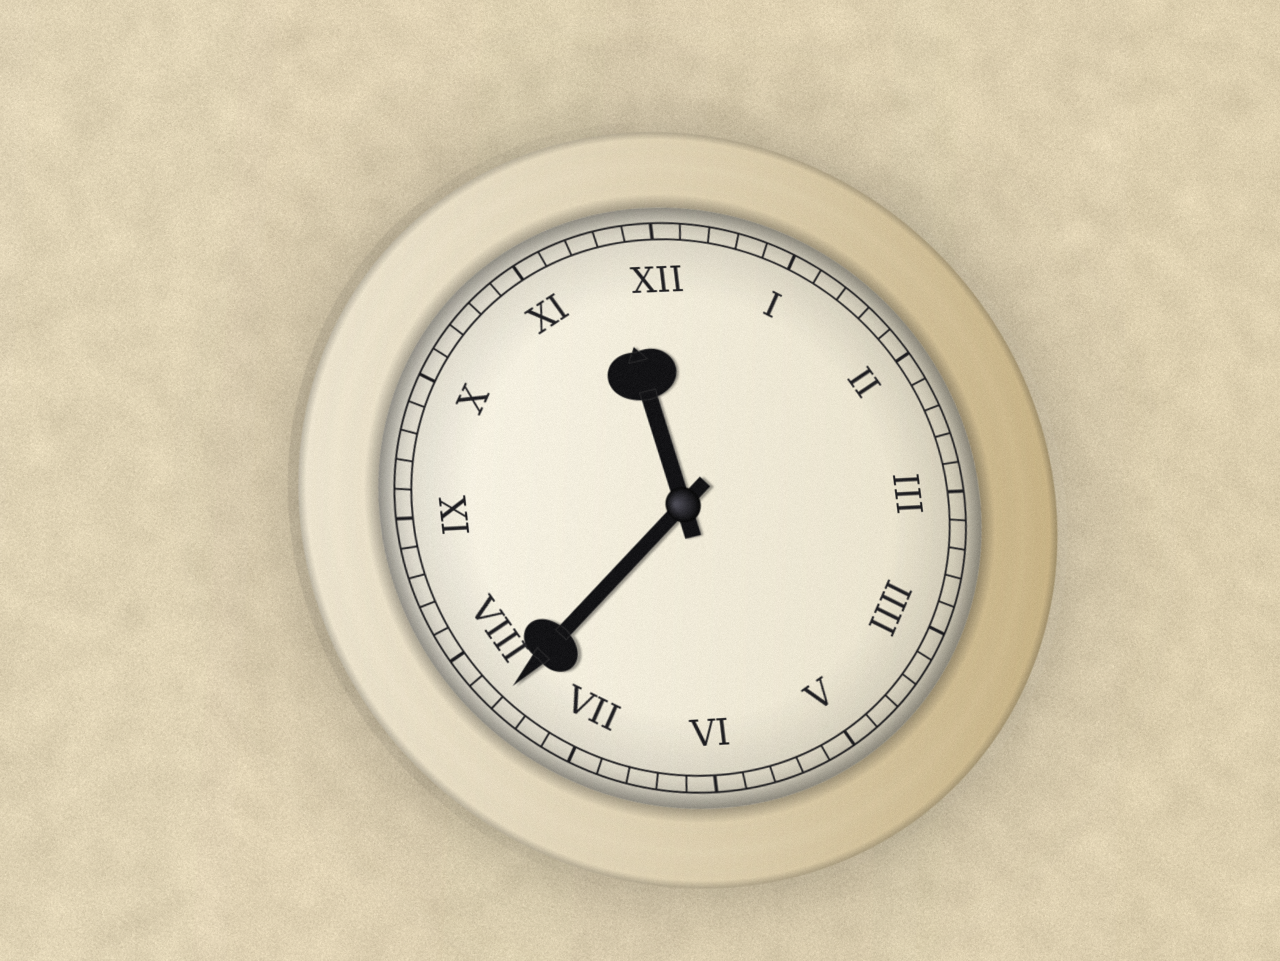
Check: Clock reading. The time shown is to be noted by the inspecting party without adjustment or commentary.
11:38
